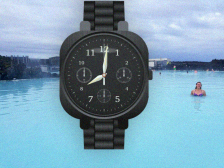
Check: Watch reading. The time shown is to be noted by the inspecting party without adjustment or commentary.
8:01
